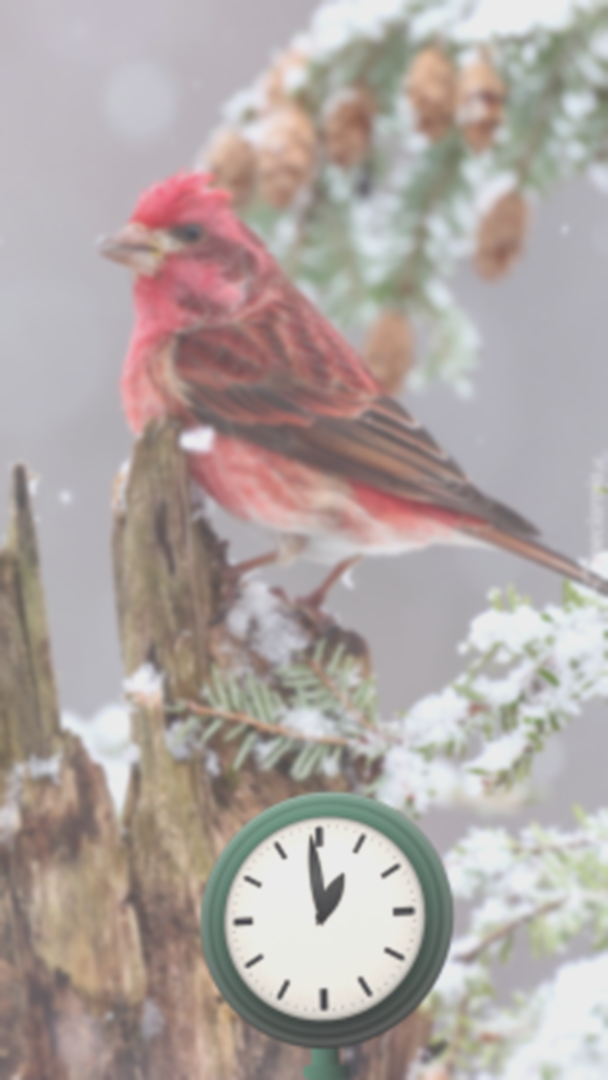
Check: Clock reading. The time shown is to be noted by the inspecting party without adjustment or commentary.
12:59
